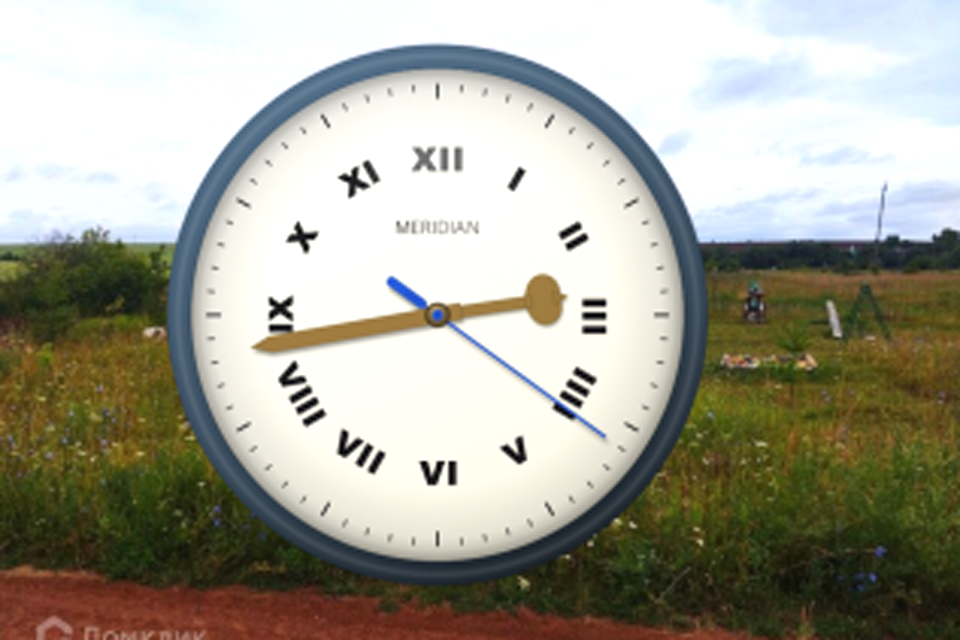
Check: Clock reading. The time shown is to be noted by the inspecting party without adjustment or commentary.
2:43:21
